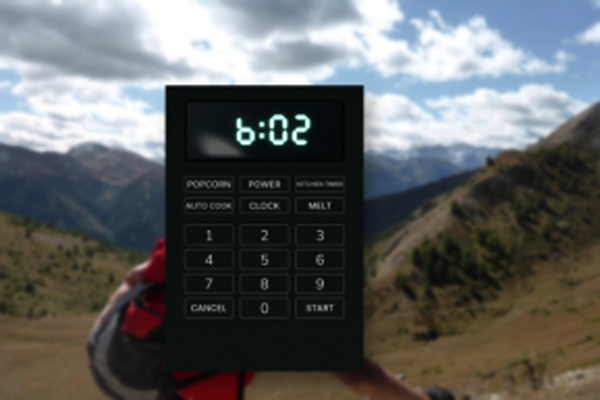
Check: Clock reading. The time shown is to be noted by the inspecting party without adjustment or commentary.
6:02
